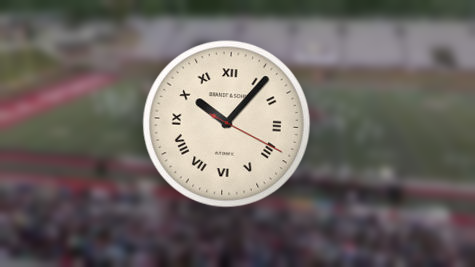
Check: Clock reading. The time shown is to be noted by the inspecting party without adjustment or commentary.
10:06:19
